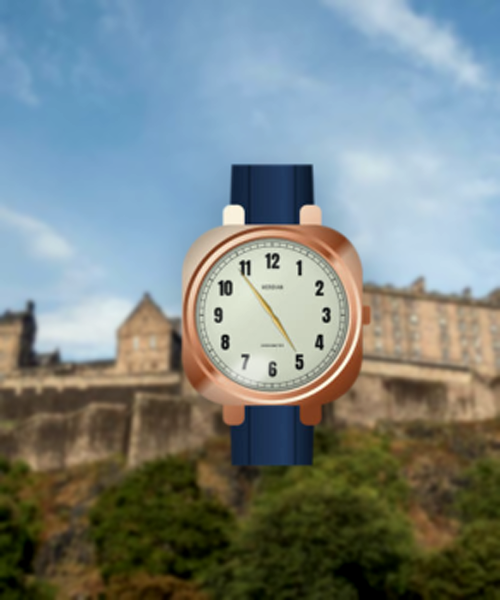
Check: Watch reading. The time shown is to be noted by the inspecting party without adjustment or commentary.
4:54
